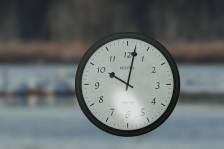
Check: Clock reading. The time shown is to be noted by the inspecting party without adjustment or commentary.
10:02
